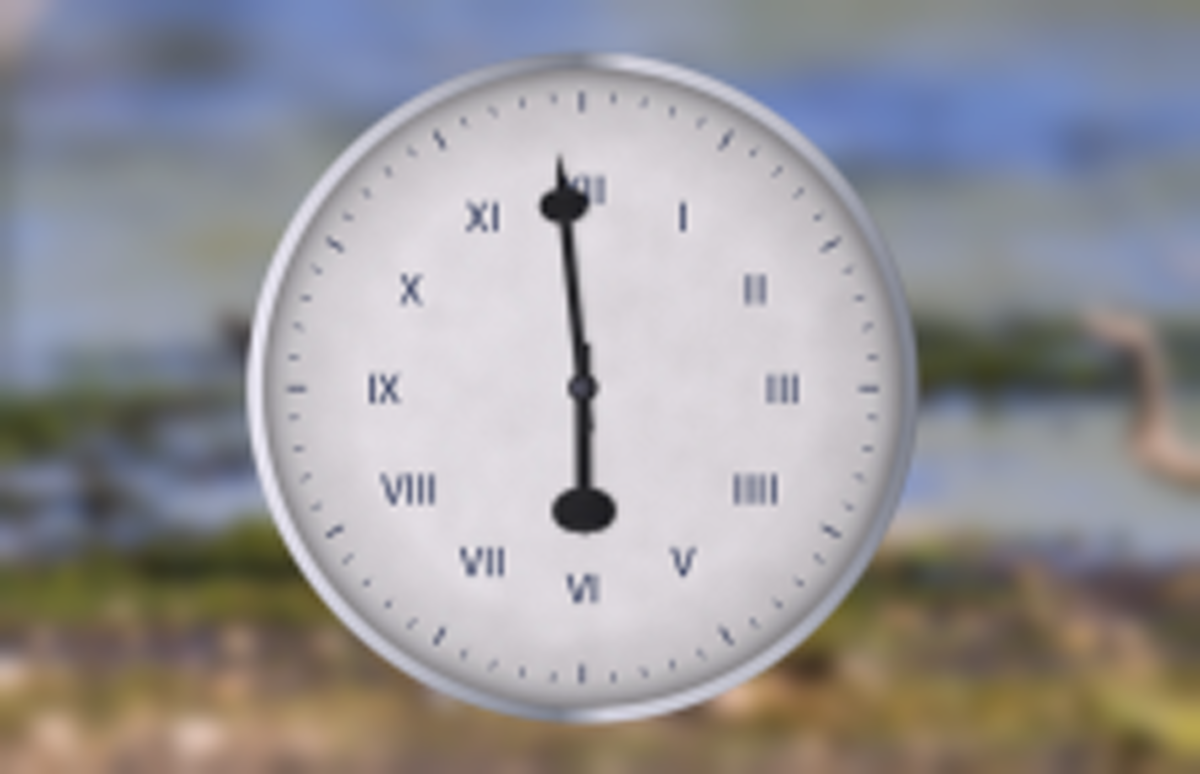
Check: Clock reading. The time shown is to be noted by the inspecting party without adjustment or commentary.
5:59
